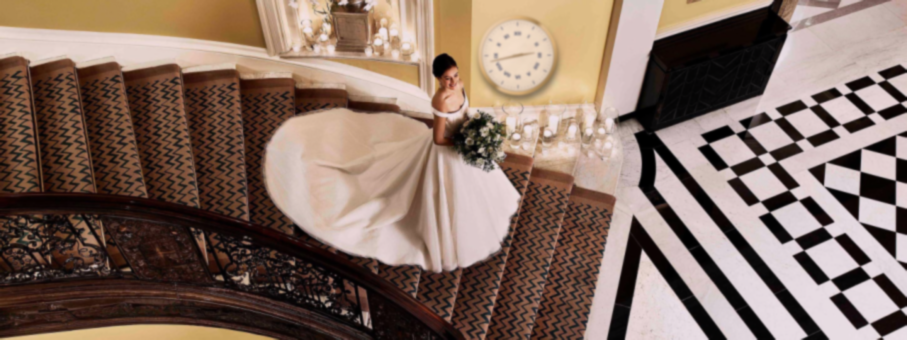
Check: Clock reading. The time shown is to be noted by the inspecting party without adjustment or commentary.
2:43
